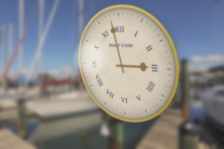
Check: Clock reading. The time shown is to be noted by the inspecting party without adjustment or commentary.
2:58
